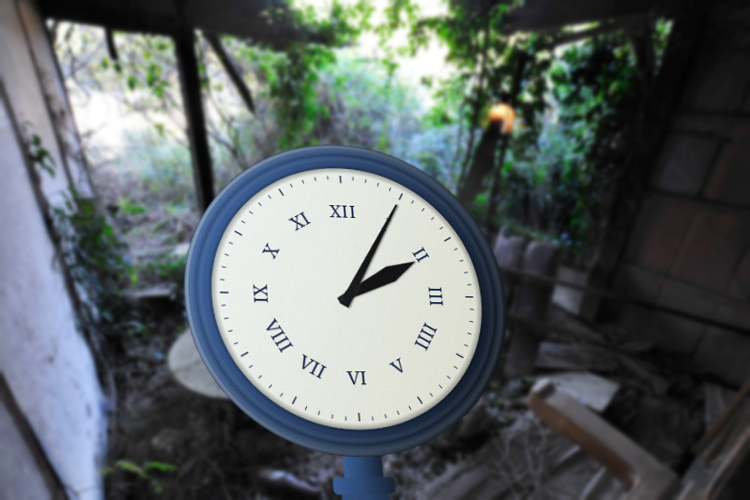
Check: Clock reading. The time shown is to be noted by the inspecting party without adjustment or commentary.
2:05
